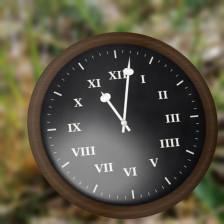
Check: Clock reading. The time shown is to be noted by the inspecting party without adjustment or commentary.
11:02
